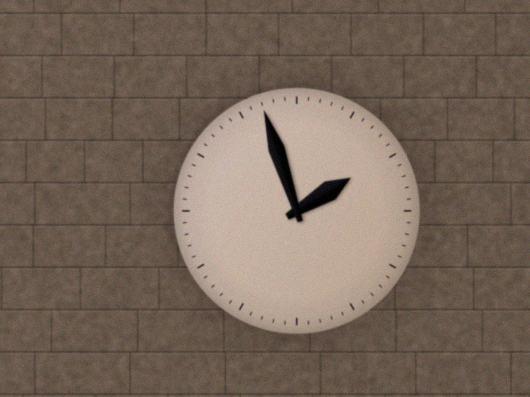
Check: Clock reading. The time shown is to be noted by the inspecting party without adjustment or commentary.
1:57
